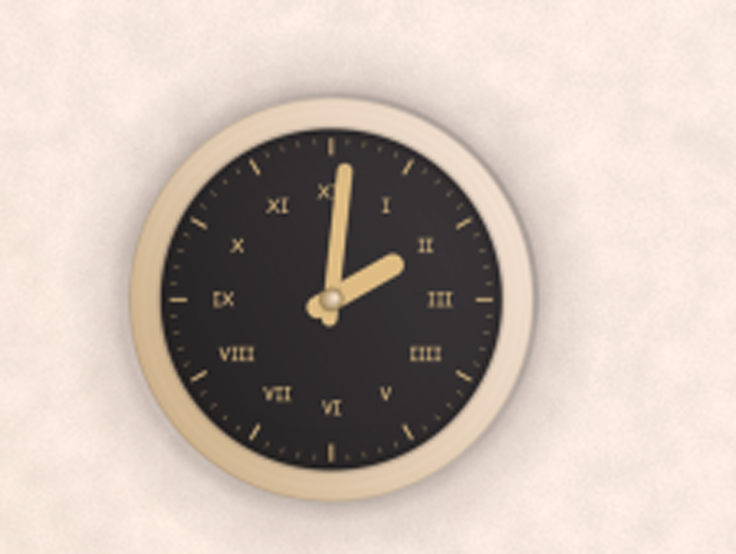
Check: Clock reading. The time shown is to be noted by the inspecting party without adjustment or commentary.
2:01
